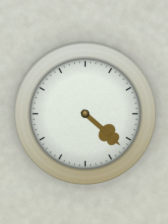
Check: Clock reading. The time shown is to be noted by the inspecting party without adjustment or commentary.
4:22
